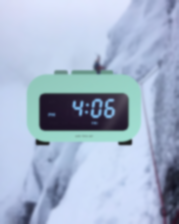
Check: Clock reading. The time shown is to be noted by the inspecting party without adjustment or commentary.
4:06
